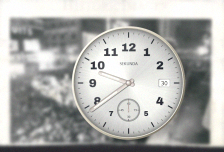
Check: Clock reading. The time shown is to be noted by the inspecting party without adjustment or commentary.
9:39
